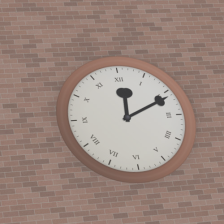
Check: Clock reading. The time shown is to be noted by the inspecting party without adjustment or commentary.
12:11
